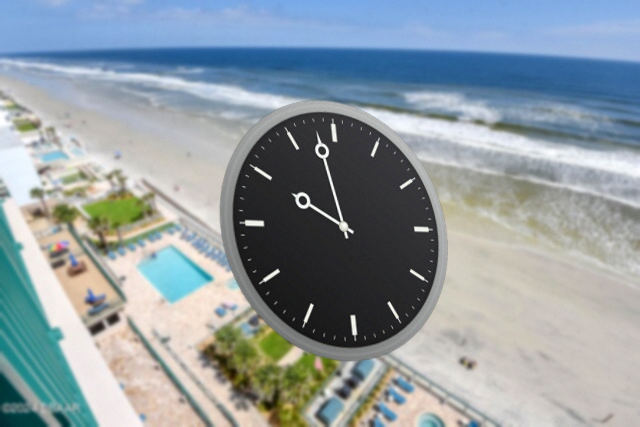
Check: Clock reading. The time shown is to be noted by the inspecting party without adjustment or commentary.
9:58
